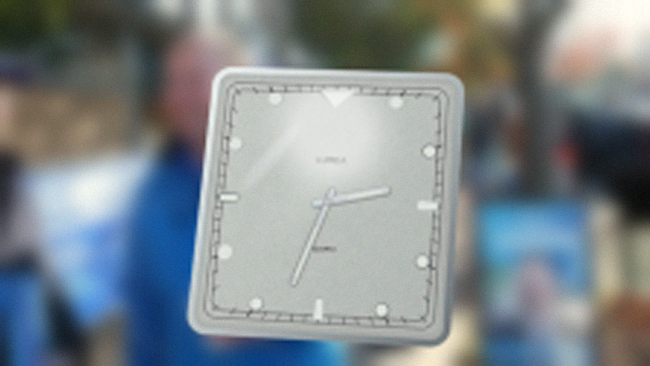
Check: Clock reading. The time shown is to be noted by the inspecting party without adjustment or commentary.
2:33
